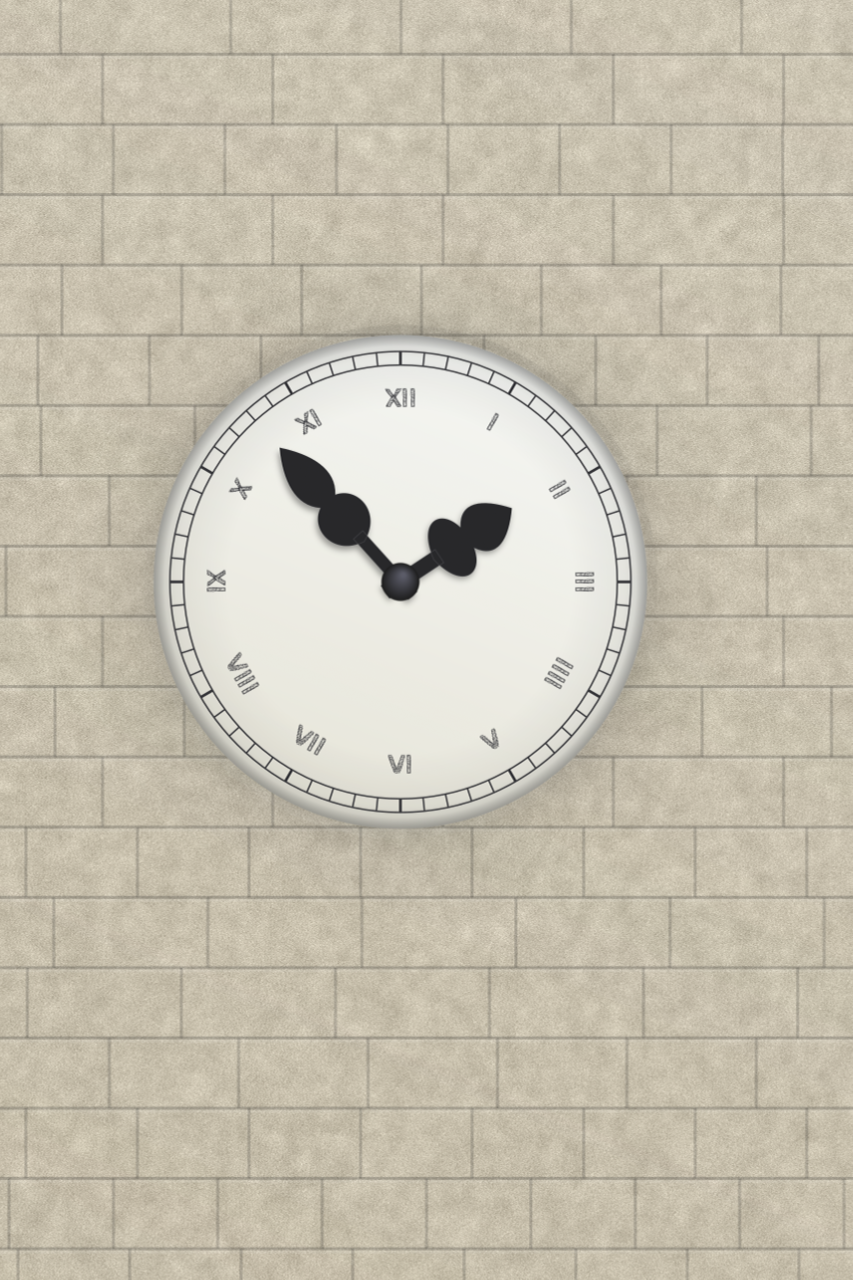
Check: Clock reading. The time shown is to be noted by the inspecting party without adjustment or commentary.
1:53
